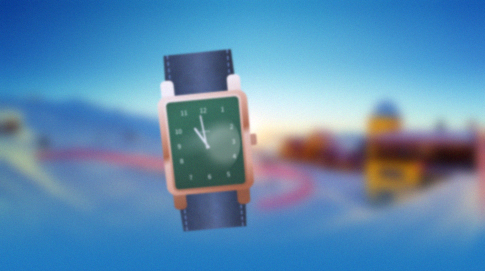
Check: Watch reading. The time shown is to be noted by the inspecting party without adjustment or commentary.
10:59
